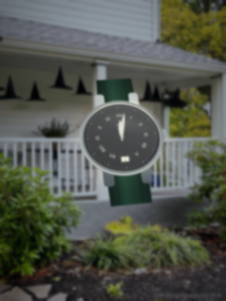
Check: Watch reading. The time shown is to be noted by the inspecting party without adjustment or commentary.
12:02
